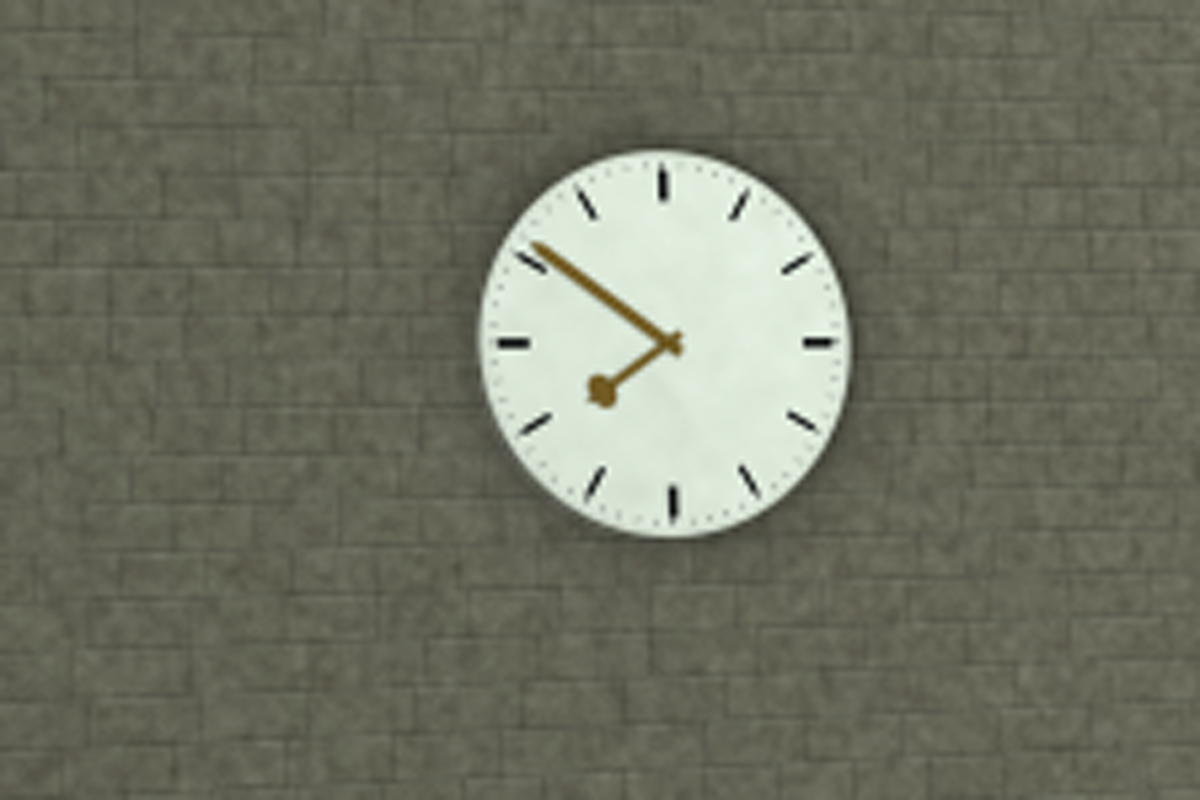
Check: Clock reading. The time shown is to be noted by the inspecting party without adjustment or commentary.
7:51
